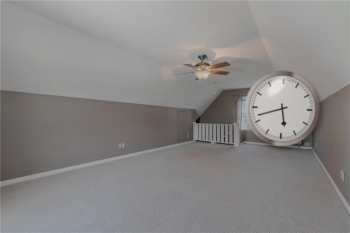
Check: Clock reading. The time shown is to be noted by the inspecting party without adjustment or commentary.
5:42
